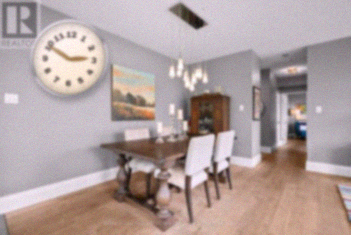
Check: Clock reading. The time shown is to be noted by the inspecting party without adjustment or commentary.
2:50
